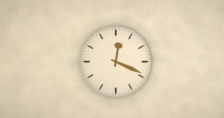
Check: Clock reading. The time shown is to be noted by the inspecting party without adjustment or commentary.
12:19
